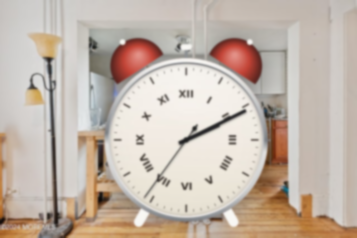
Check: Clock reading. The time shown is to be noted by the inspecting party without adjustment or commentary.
2:10:36
